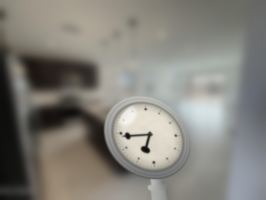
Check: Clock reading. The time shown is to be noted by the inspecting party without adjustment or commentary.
6:44
